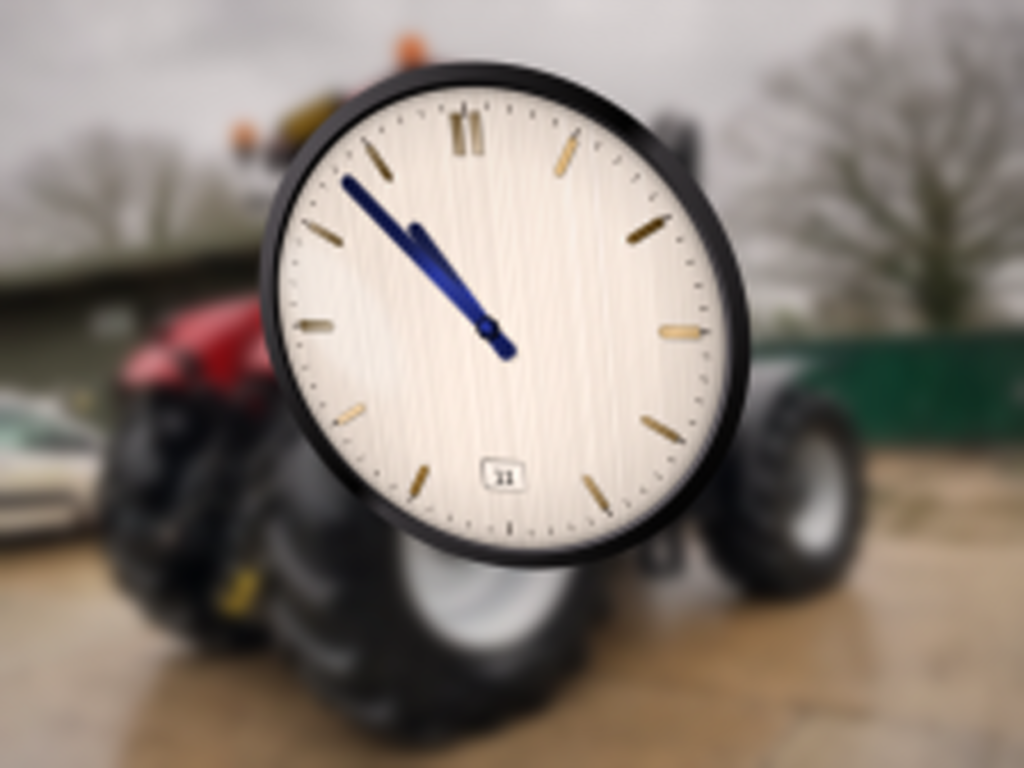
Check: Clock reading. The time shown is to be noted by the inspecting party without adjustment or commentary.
10:53
